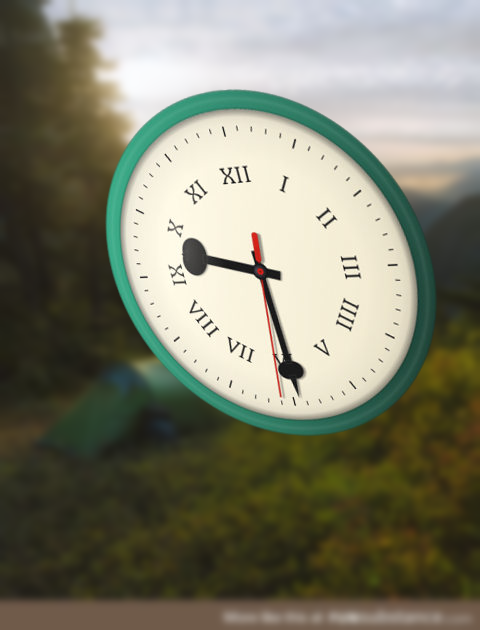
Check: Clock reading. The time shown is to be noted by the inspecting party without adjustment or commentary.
9:29:31
